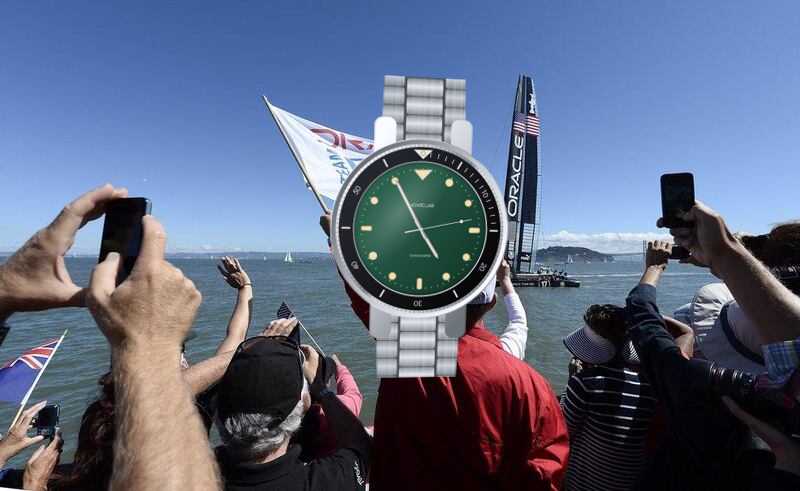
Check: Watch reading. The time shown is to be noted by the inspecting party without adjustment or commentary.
4:55:13
